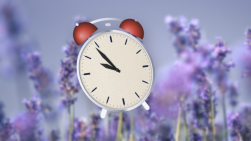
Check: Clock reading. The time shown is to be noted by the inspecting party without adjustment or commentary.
9:54
